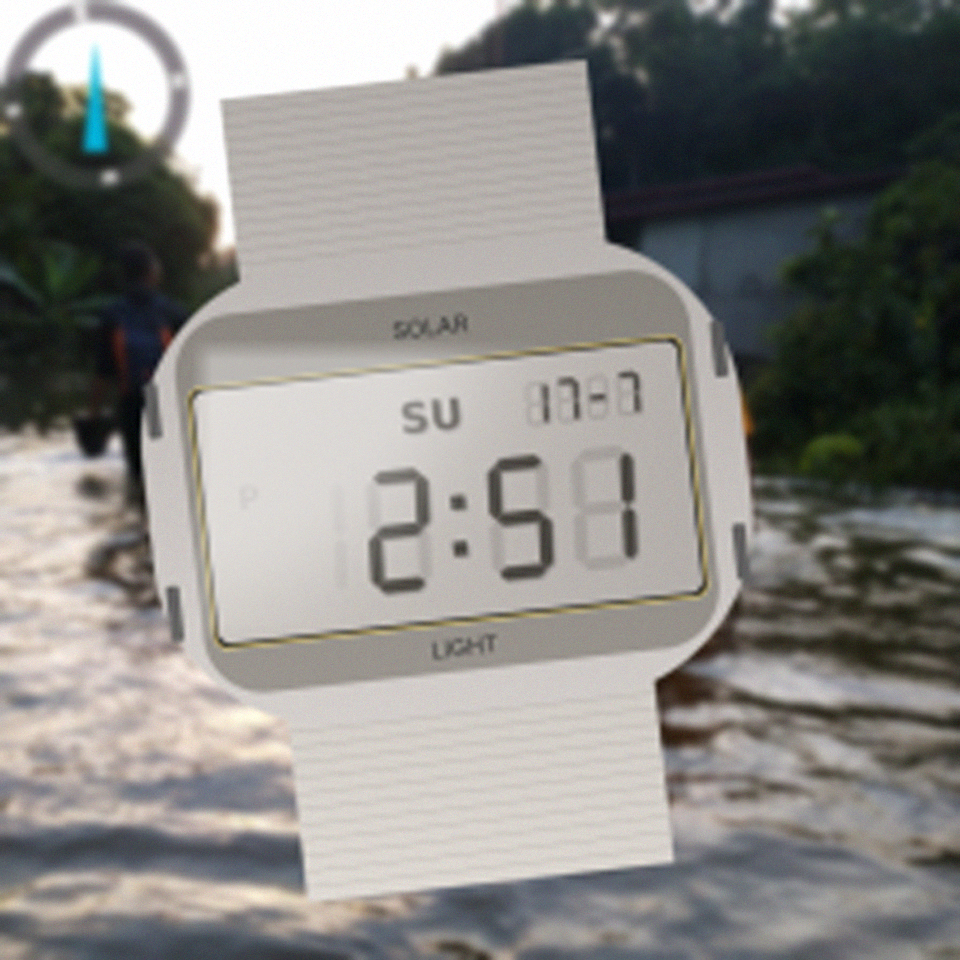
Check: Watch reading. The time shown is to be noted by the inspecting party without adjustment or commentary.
2:51
